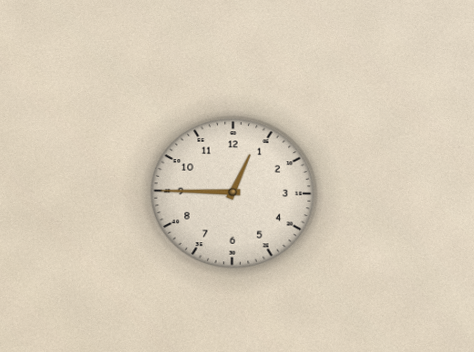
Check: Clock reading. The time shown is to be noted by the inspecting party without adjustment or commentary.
12:45
